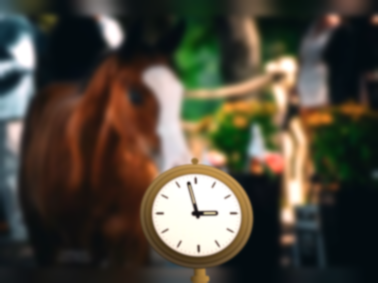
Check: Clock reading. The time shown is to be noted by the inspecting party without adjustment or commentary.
2:58
